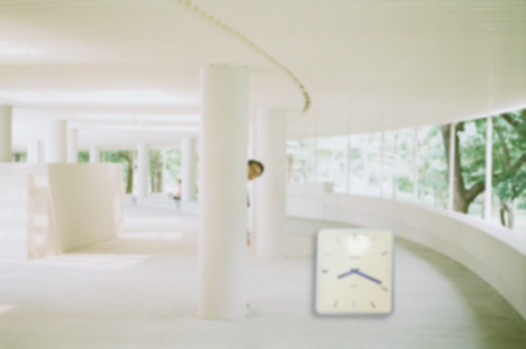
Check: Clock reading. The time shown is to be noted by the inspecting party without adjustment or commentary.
8:19
